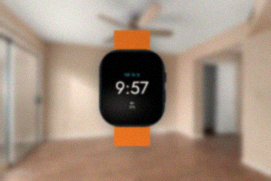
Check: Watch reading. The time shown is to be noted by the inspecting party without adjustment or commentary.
9:57
